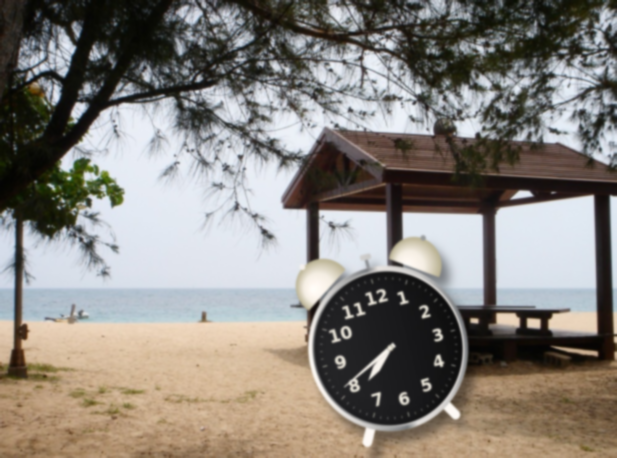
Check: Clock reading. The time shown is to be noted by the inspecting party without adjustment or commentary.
7:41
